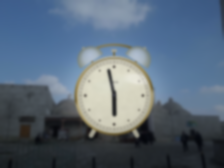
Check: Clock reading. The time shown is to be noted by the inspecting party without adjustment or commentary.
5:58
